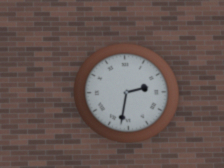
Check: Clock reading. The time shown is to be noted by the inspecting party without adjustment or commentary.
2:32
